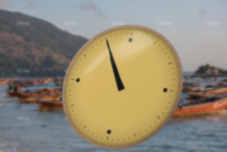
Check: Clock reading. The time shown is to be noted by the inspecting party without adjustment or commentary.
10:55
